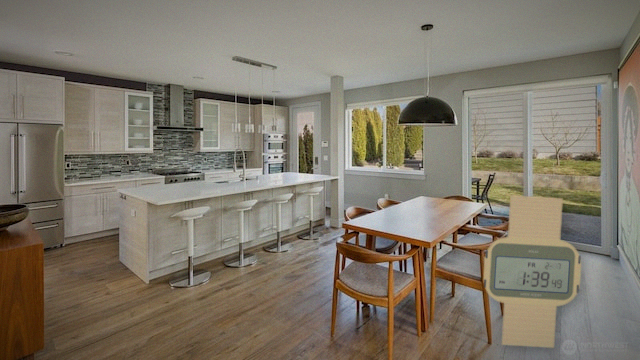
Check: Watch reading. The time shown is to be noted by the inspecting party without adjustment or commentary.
1:39
